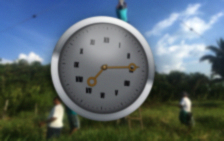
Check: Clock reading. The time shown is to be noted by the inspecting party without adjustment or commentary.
7:14
